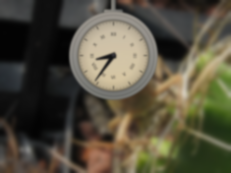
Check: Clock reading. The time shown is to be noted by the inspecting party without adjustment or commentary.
8:36
